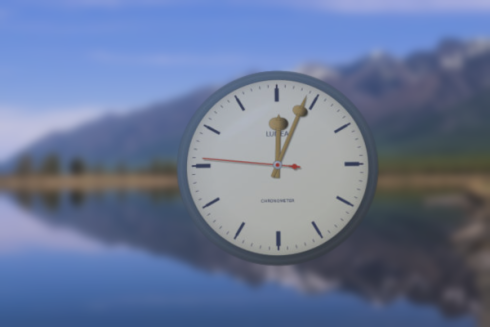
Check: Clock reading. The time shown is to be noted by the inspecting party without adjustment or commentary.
12:03:46
